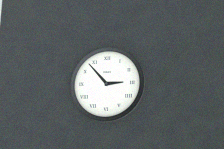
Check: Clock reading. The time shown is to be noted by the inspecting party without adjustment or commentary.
2:53
